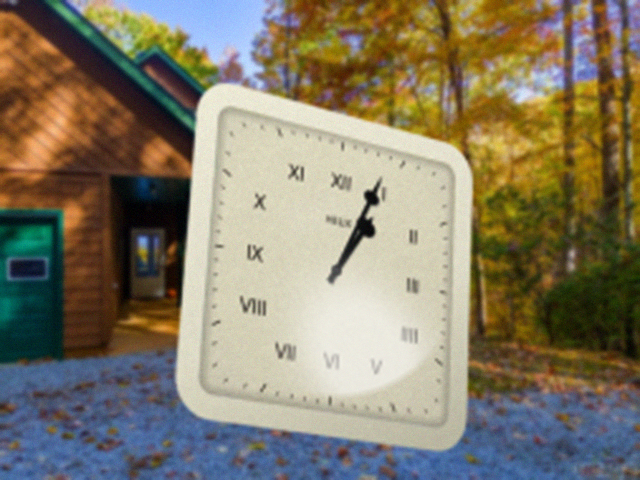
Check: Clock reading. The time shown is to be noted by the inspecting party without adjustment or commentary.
1:04
